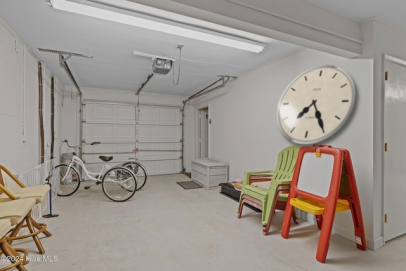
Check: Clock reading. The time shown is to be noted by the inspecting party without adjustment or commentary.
7:25
